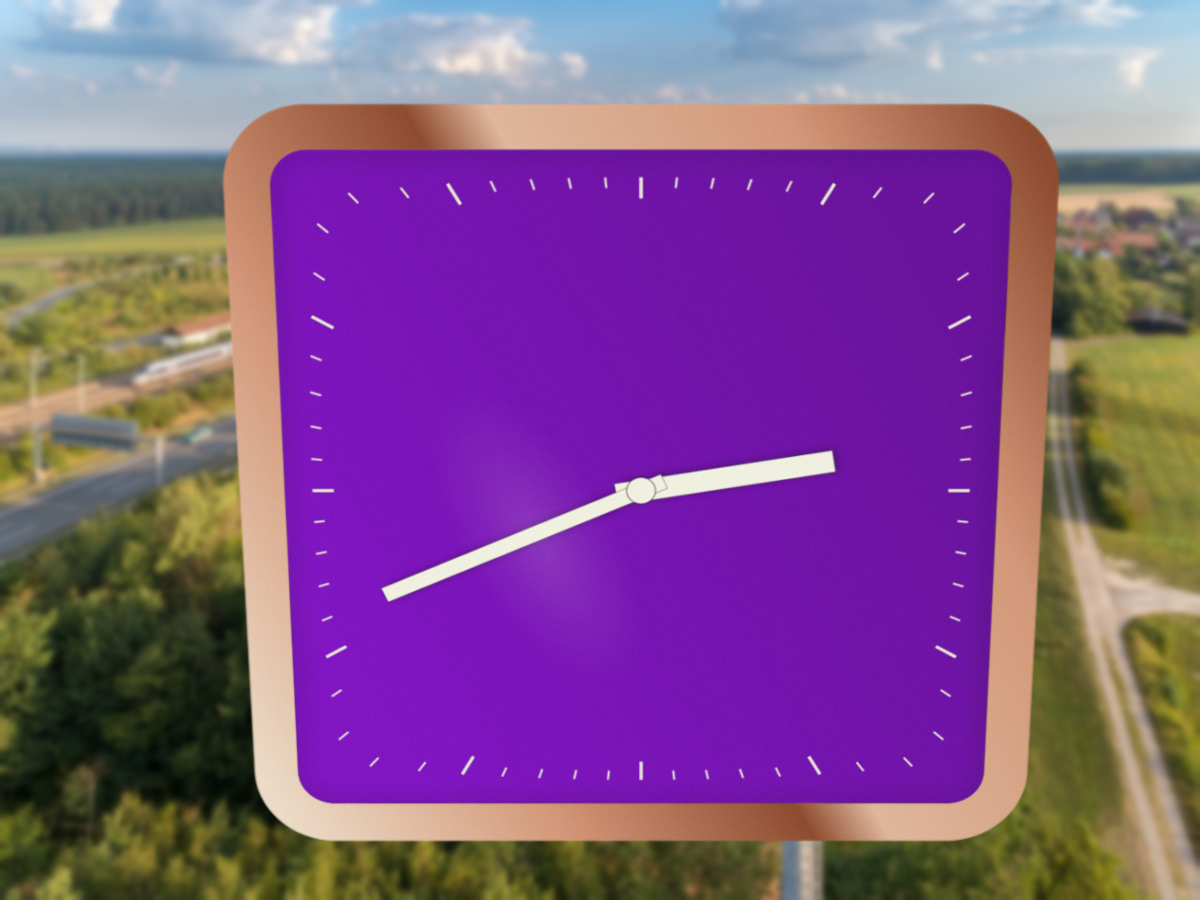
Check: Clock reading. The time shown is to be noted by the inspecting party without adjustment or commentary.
2:41
